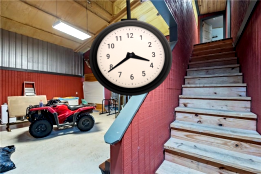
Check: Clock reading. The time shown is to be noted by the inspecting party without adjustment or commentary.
3:39
